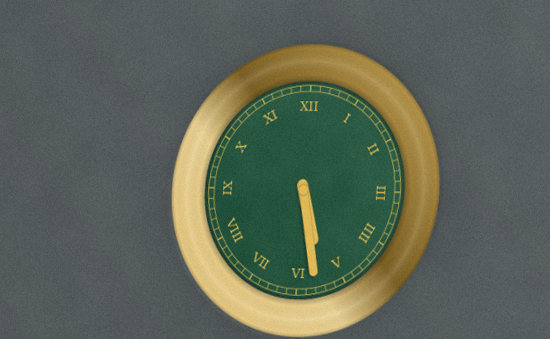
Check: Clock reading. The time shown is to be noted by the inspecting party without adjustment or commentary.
5:28
